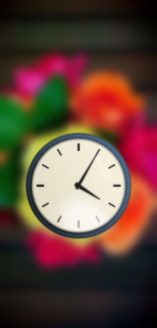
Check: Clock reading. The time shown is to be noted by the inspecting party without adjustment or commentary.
4:05
